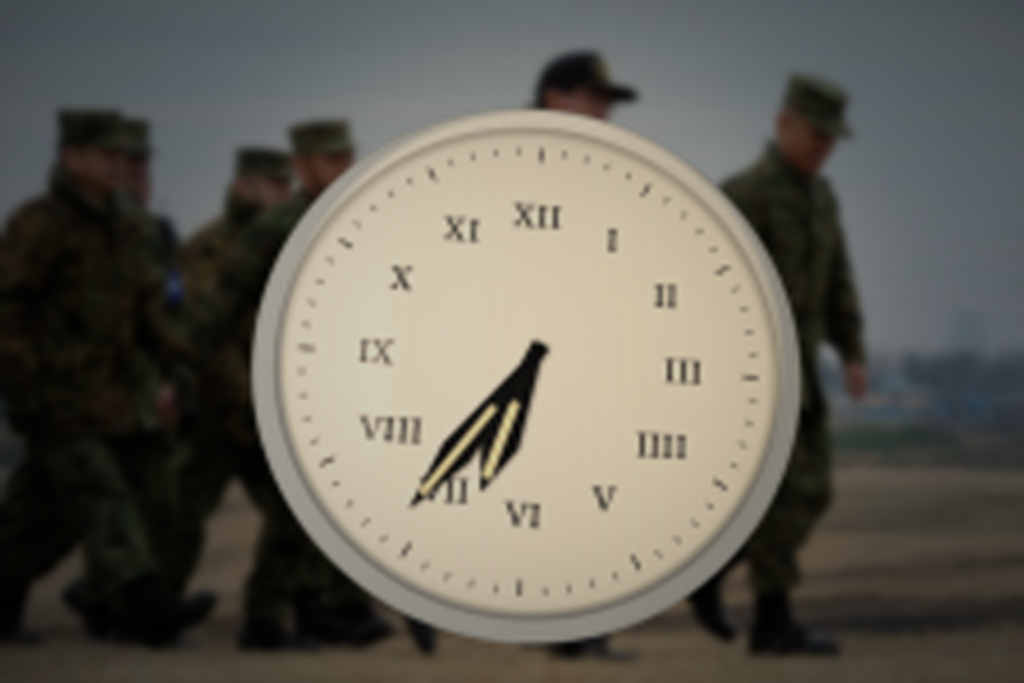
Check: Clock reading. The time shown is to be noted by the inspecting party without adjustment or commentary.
6:36
